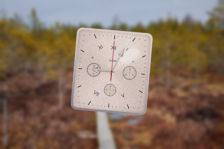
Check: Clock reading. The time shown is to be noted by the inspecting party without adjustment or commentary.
9:04
